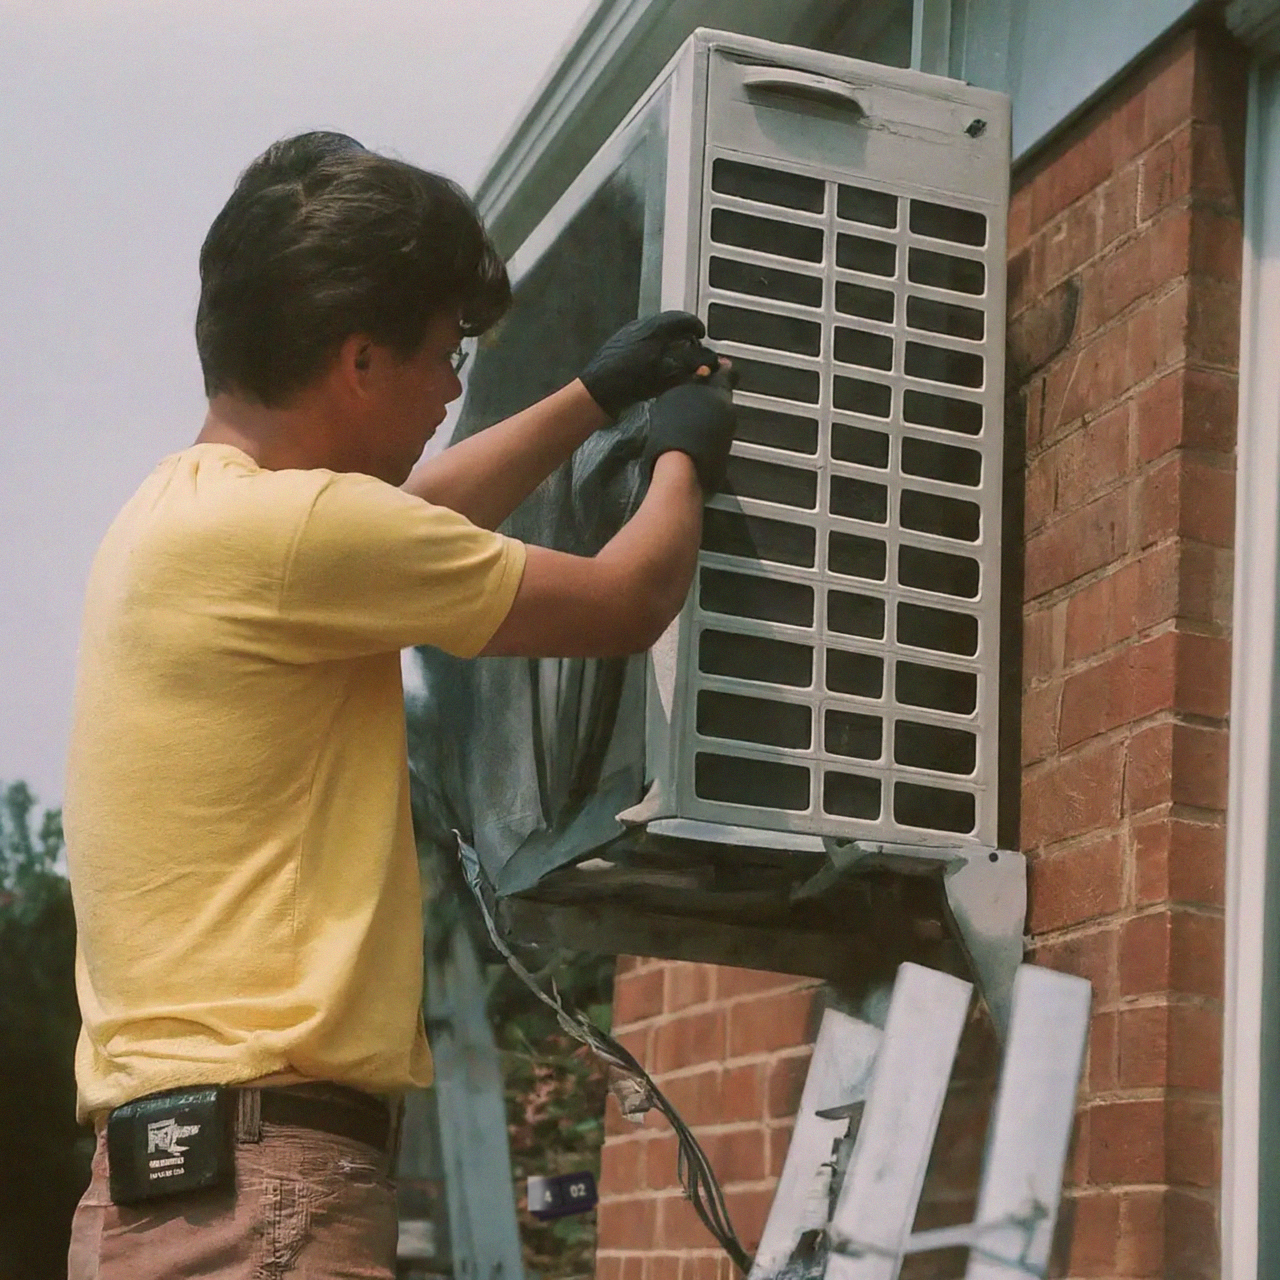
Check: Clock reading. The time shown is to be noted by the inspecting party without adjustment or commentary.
4:02
